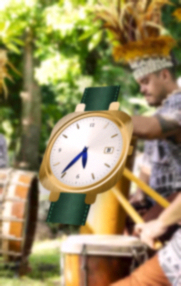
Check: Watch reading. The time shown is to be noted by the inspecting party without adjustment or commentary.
5:36
